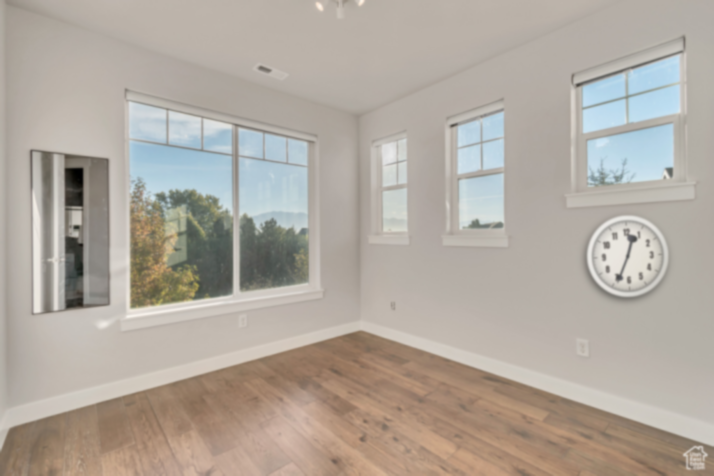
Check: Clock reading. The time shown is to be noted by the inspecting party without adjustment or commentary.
12:34
